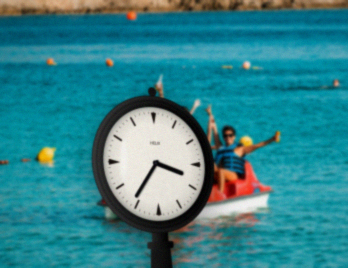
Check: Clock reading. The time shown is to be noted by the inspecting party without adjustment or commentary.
3:36
